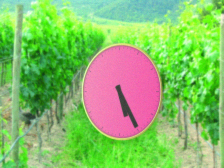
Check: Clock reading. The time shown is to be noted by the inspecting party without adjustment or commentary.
5:25
